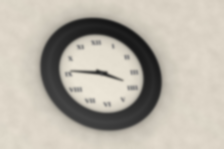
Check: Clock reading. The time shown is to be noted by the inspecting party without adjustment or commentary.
3:46
